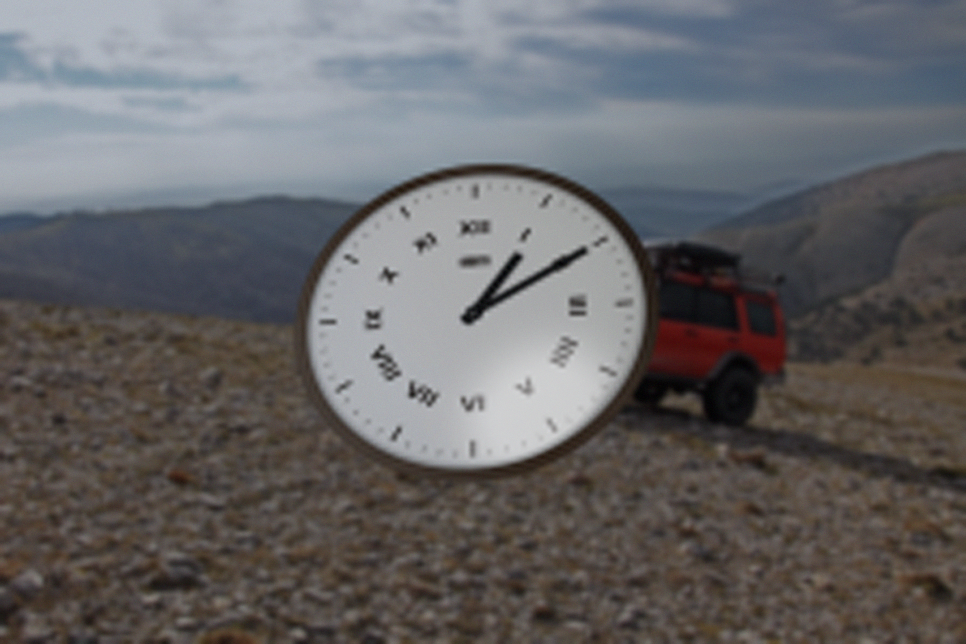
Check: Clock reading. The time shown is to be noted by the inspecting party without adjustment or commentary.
1:10
